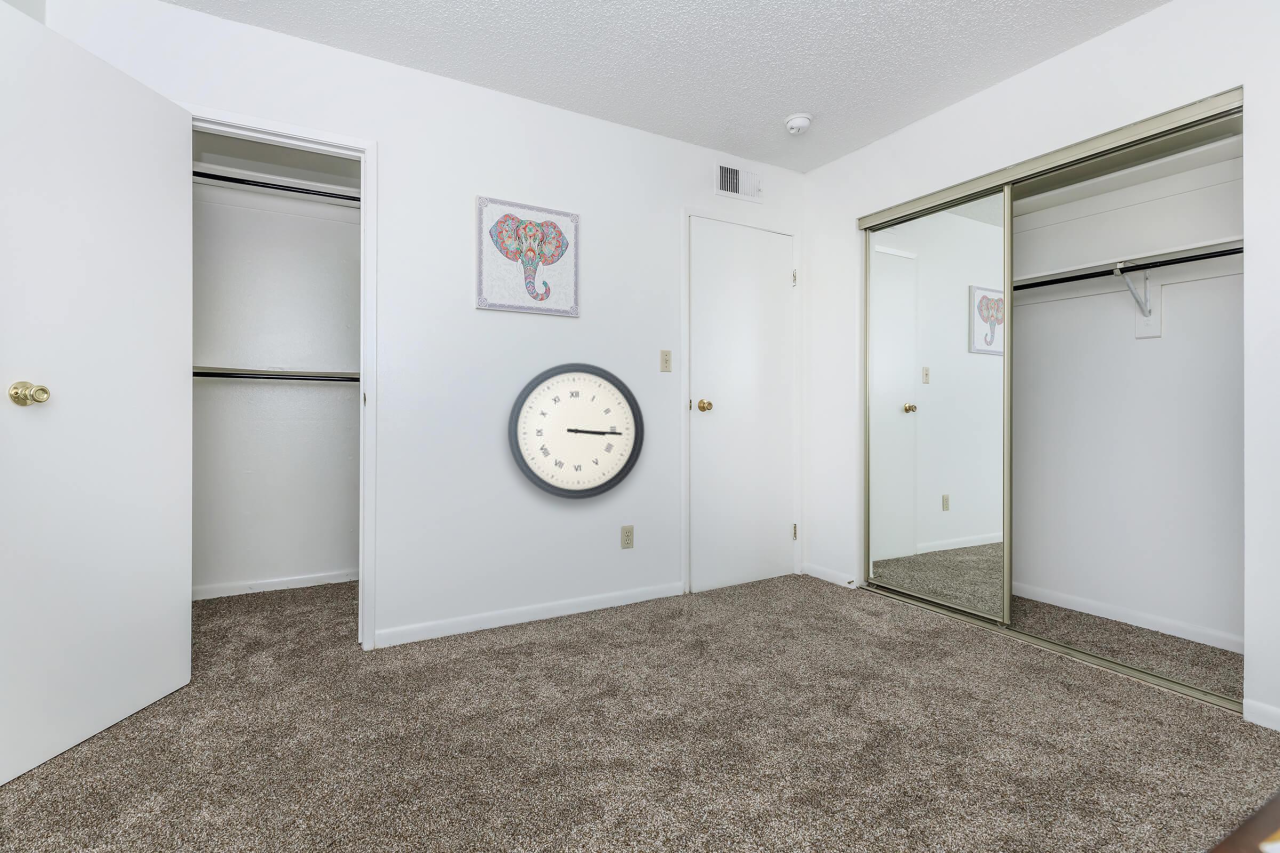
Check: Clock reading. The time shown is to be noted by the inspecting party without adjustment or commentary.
3:16
